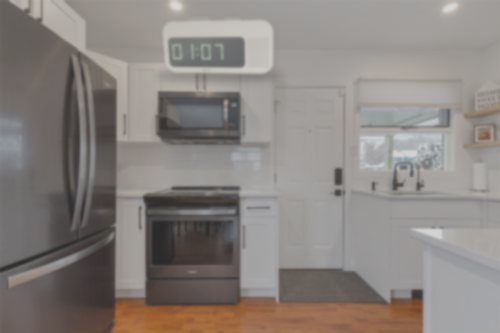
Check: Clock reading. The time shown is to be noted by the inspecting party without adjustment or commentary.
1:07
